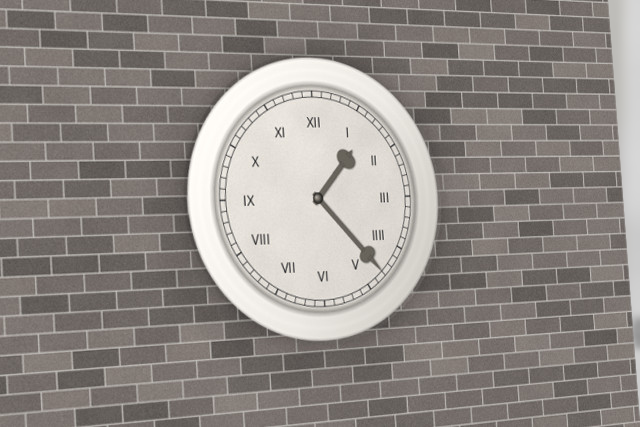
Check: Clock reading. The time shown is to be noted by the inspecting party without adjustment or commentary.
1:23
